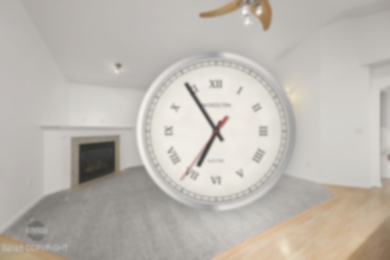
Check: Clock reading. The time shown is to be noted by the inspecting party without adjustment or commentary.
6:54:36
